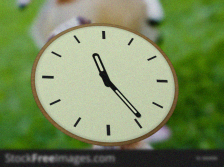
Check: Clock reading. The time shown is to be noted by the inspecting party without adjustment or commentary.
11:24
